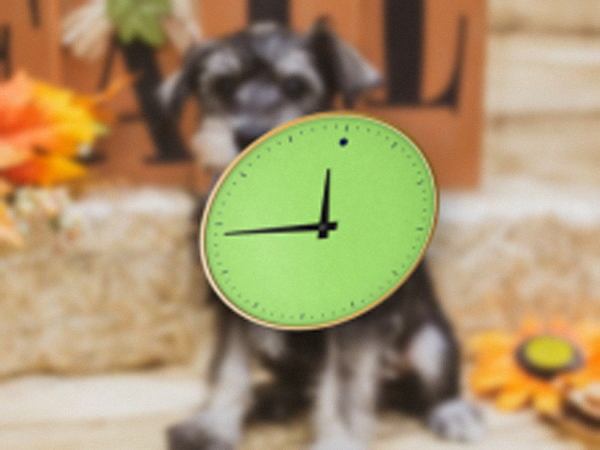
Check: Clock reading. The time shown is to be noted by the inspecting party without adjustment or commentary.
11:44
